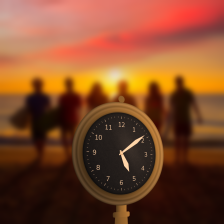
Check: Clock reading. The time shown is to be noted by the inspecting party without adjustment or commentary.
5:09
